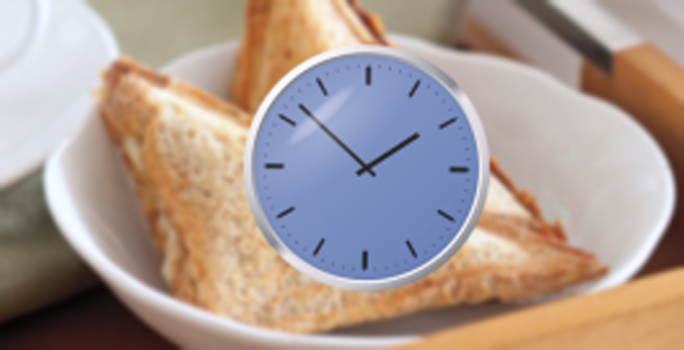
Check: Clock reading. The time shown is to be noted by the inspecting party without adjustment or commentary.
1:52
